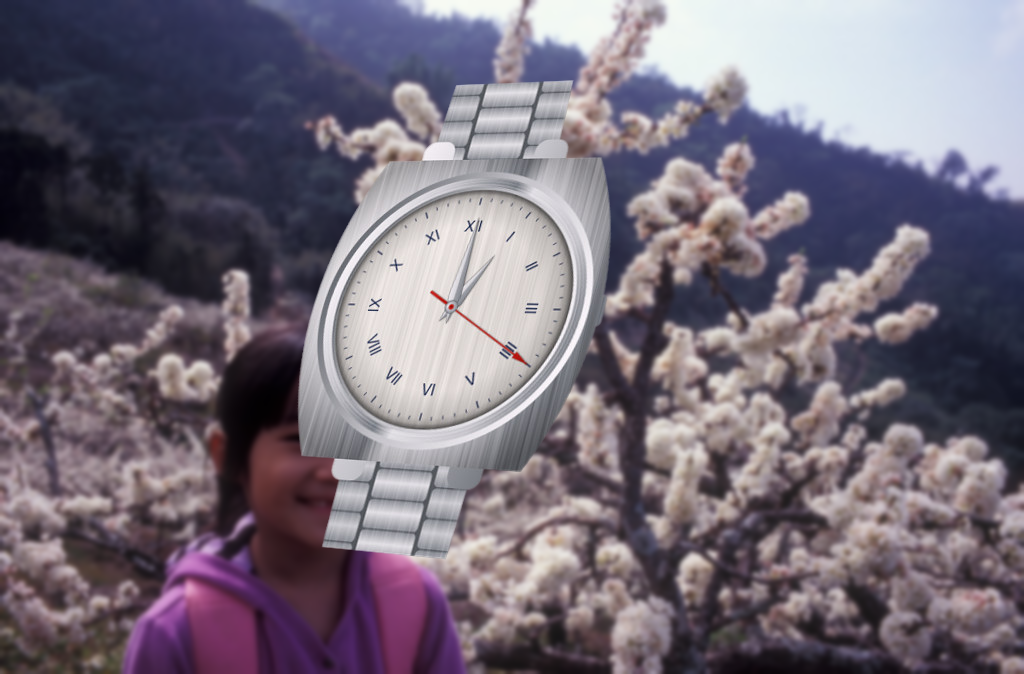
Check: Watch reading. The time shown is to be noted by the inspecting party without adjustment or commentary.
1:00:20
